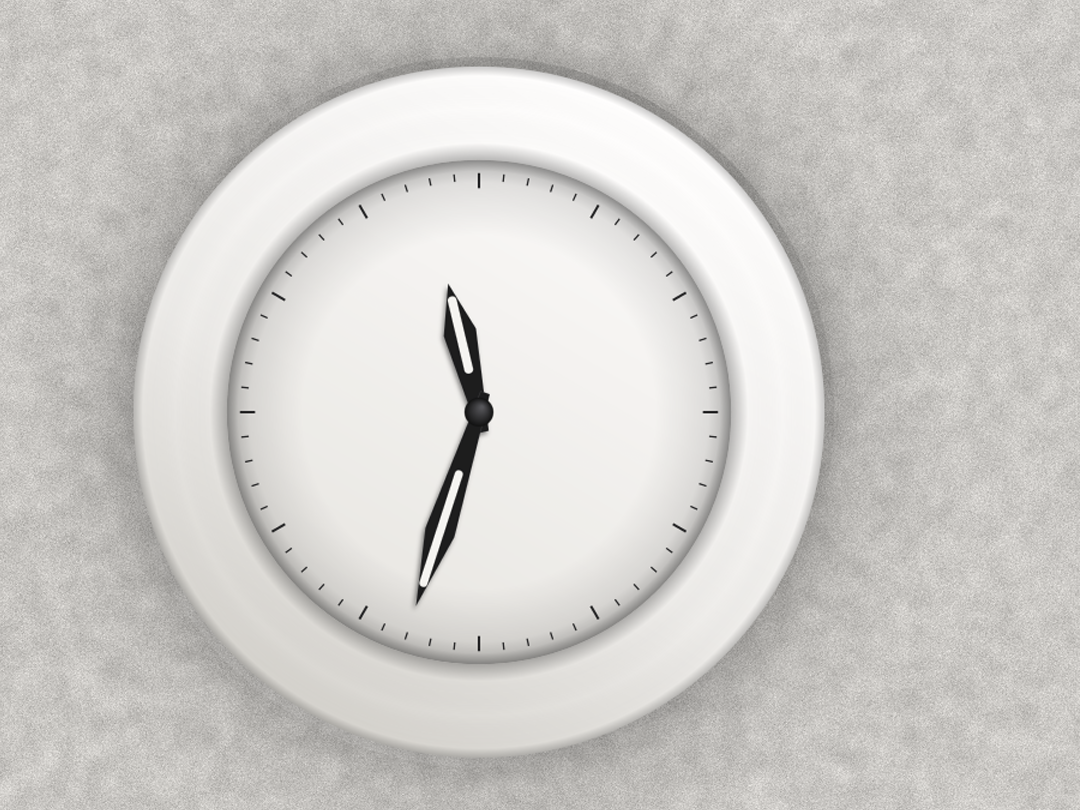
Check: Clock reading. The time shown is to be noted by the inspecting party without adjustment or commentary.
11:33
